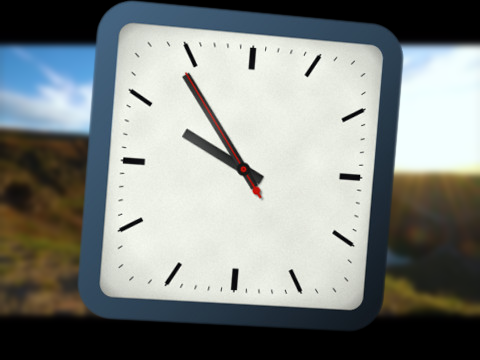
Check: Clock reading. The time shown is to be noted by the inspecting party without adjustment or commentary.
9:53:54
